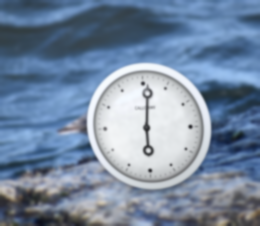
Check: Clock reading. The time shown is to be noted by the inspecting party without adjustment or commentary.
6:01
